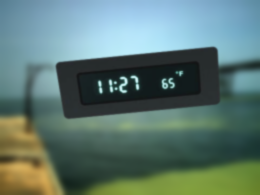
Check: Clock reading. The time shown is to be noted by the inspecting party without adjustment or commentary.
11:27
